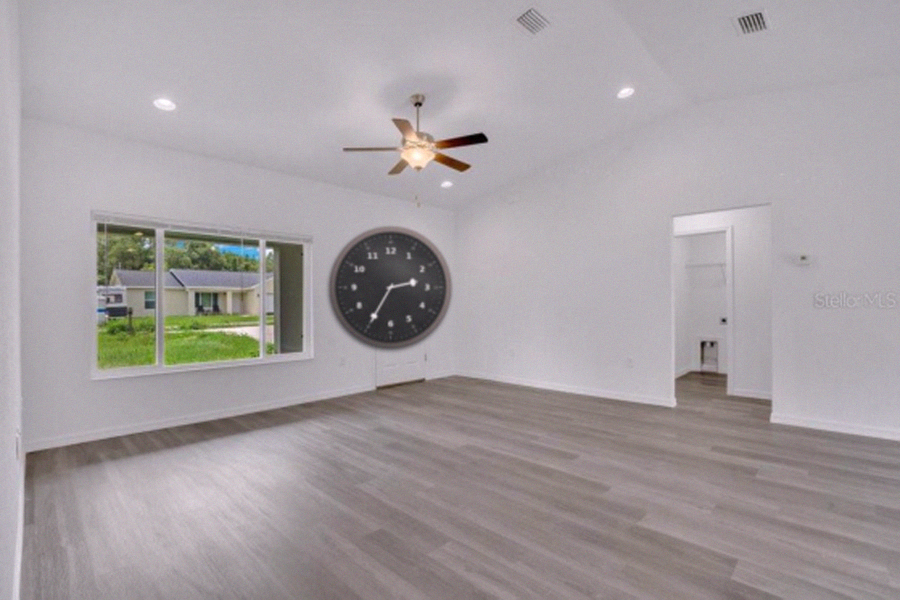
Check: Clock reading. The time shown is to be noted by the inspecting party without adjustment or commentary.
2:35
